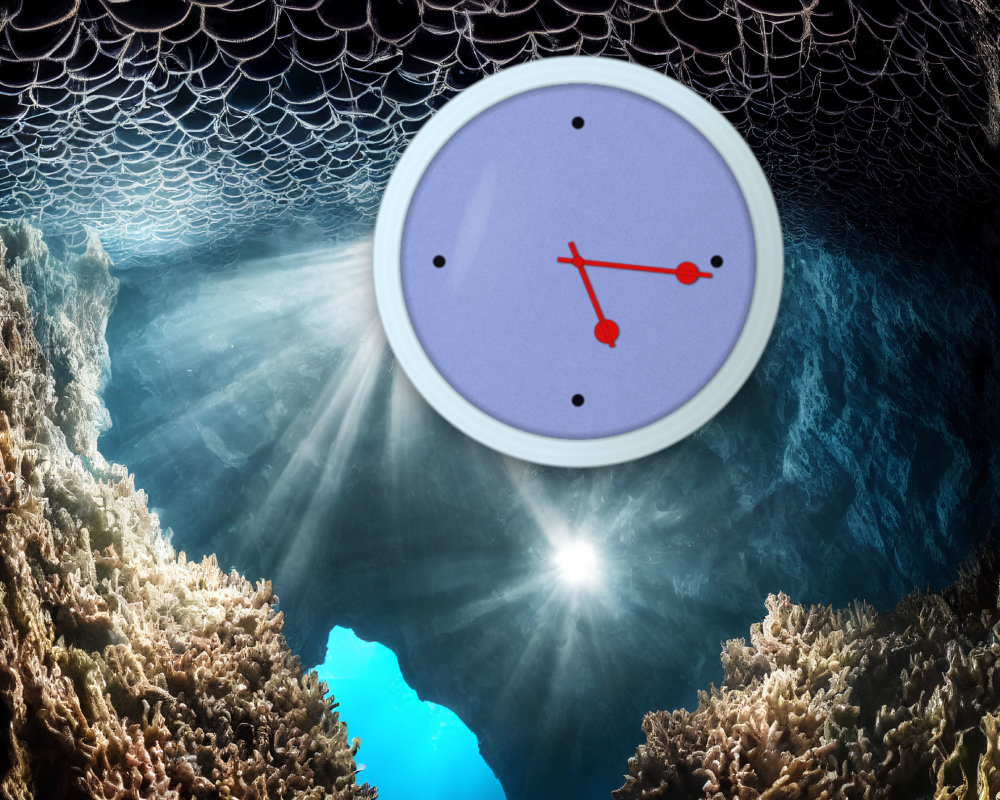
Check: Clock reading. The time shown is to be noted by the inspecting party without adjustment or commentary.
5:16
